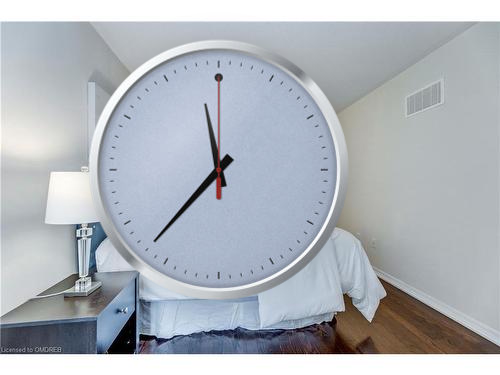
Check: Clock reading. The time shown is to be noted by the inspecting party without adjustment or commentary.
11:37:00
